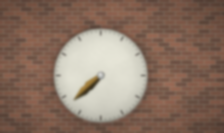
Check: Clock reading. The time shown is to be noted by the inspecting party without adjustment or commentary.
7:38
